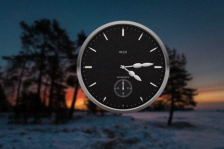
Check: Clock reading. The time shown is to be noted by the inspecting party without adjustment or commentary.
4:14
